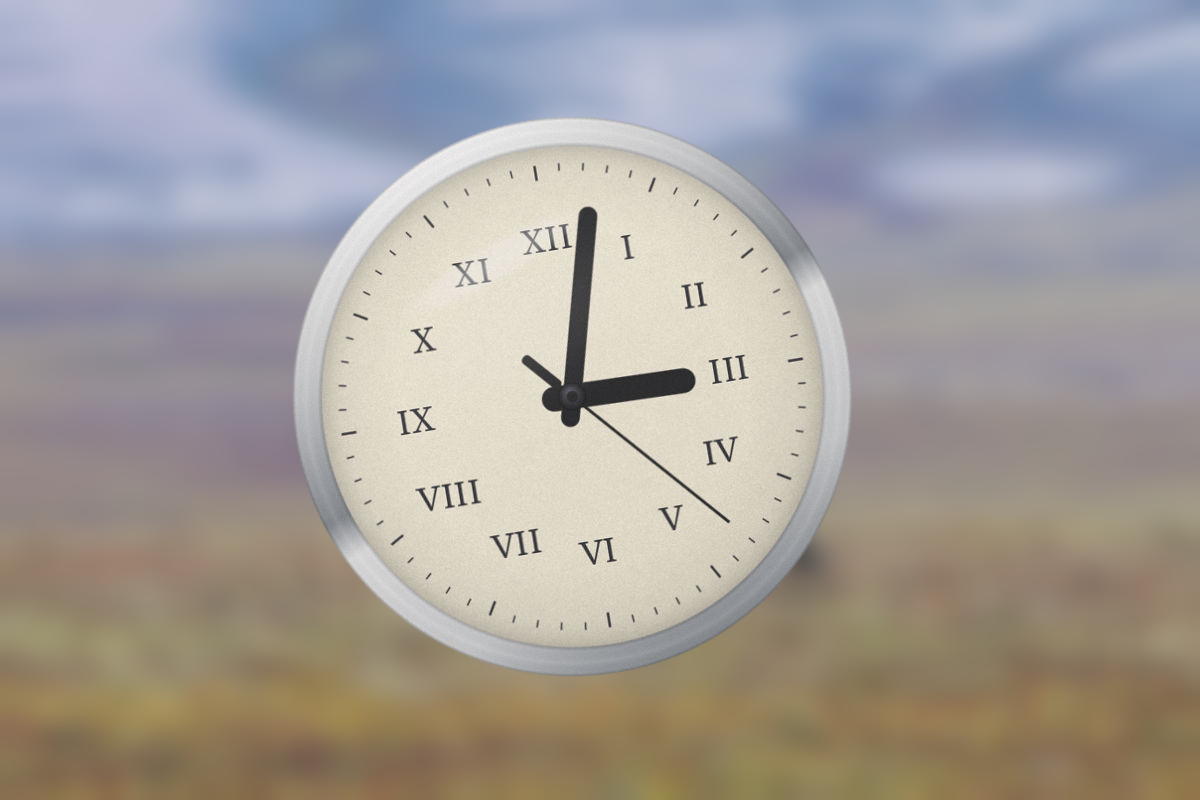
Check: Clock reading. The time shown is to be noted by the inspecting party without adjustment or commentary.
3:02:23
